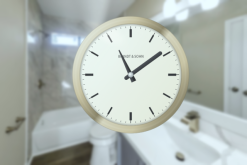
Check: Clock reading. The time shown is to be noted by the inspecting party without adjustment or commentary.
11:09
